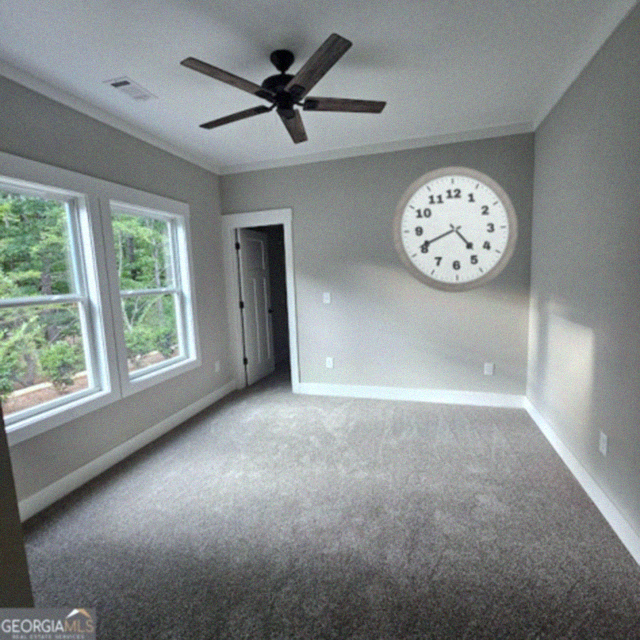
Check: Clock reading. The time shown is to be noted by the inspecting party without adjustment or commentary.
4:41
